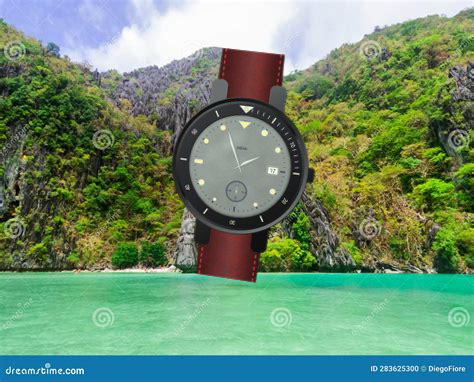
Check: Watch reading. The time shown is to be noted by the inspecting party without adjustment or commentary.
1:56
